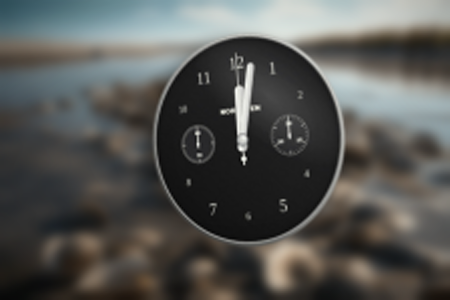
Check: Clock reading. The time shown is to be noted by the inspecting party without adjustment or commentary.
12:02
